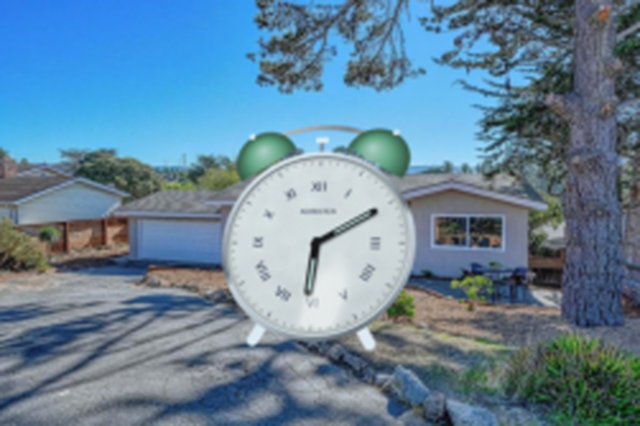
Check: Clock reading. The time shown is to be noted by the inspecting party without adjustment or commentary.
6:10
